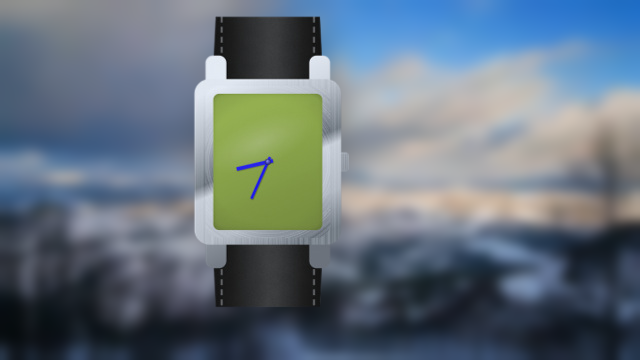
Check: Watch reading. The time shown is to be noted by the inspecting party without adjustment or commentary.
8:34
